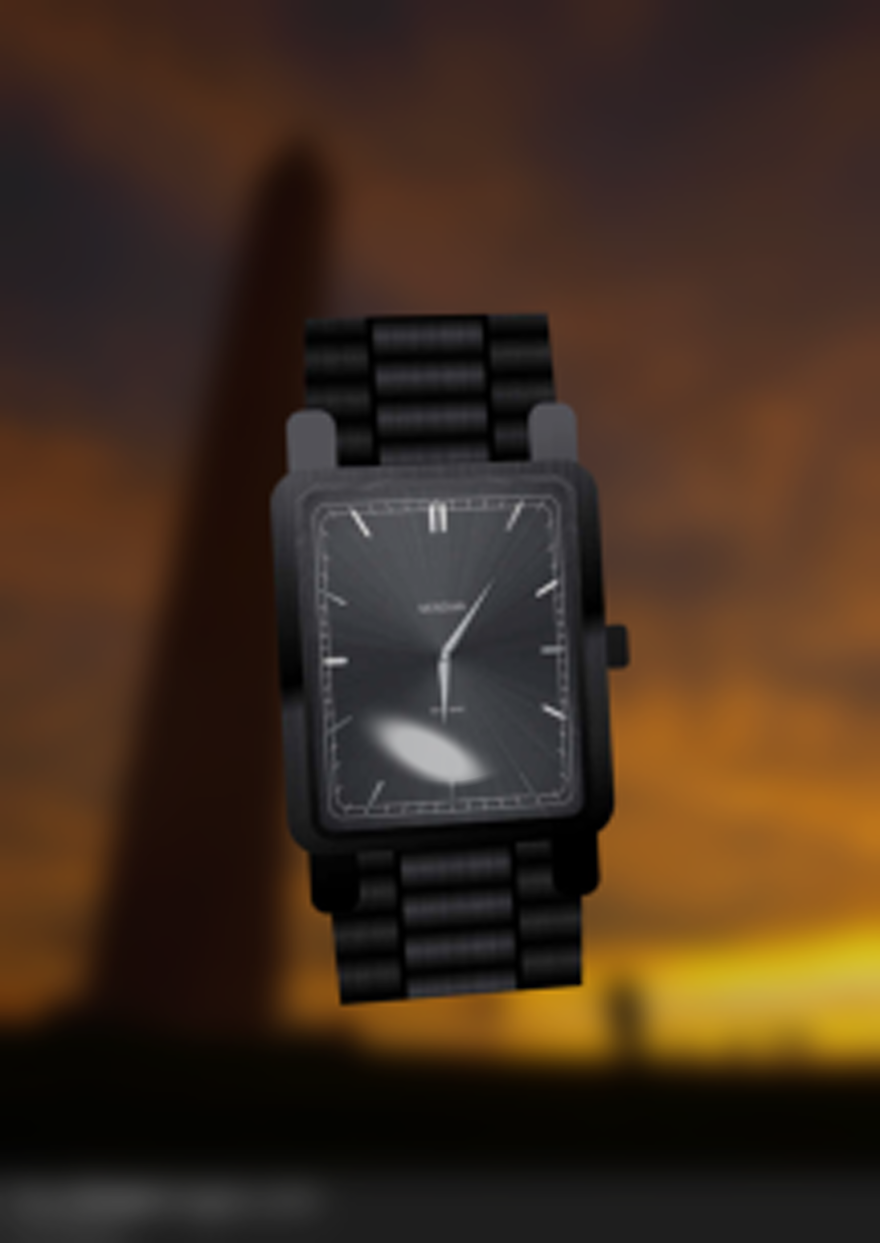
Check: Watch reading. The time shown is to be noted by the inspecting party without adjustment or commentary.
6:06
